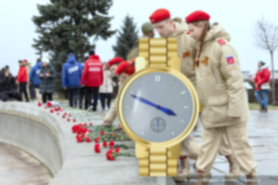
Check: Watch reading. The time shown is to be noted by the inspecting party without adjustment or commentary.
3:49
